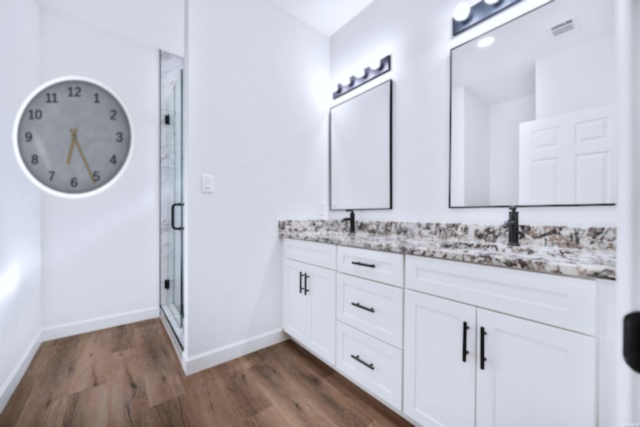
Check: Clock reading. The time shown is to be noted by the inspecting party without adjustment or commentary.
6:26
